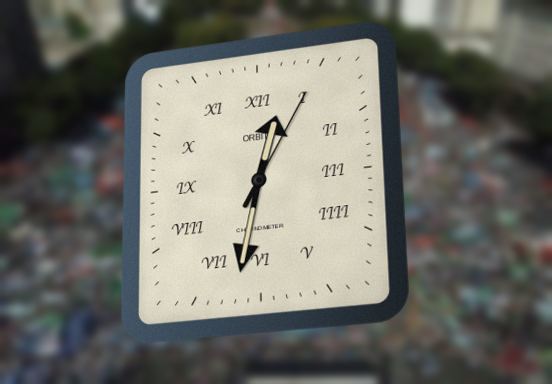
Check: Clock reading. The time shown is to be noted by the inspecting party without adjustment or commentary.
12:32:05
